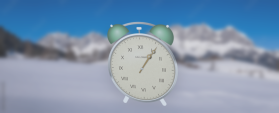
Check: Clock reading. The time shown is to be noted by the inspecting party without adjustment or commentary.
1:06
